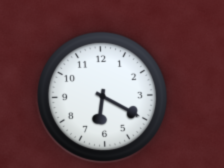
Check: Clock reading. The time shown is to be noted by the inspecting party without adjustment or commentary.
6:20
